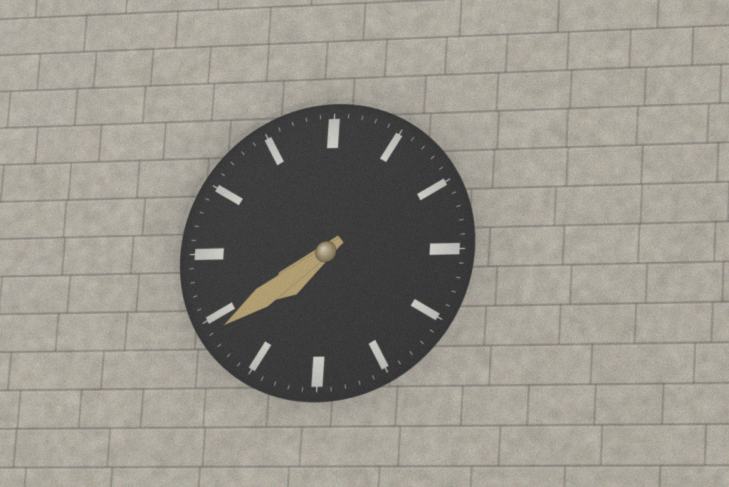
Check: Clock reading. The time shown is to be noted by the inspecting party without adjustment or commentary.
7:39
